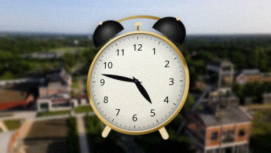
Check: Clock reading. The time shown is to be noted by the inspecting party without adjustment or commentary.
4:47
